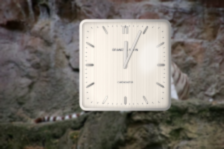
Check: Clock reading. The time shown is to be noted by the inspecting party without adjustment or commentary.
12:04
